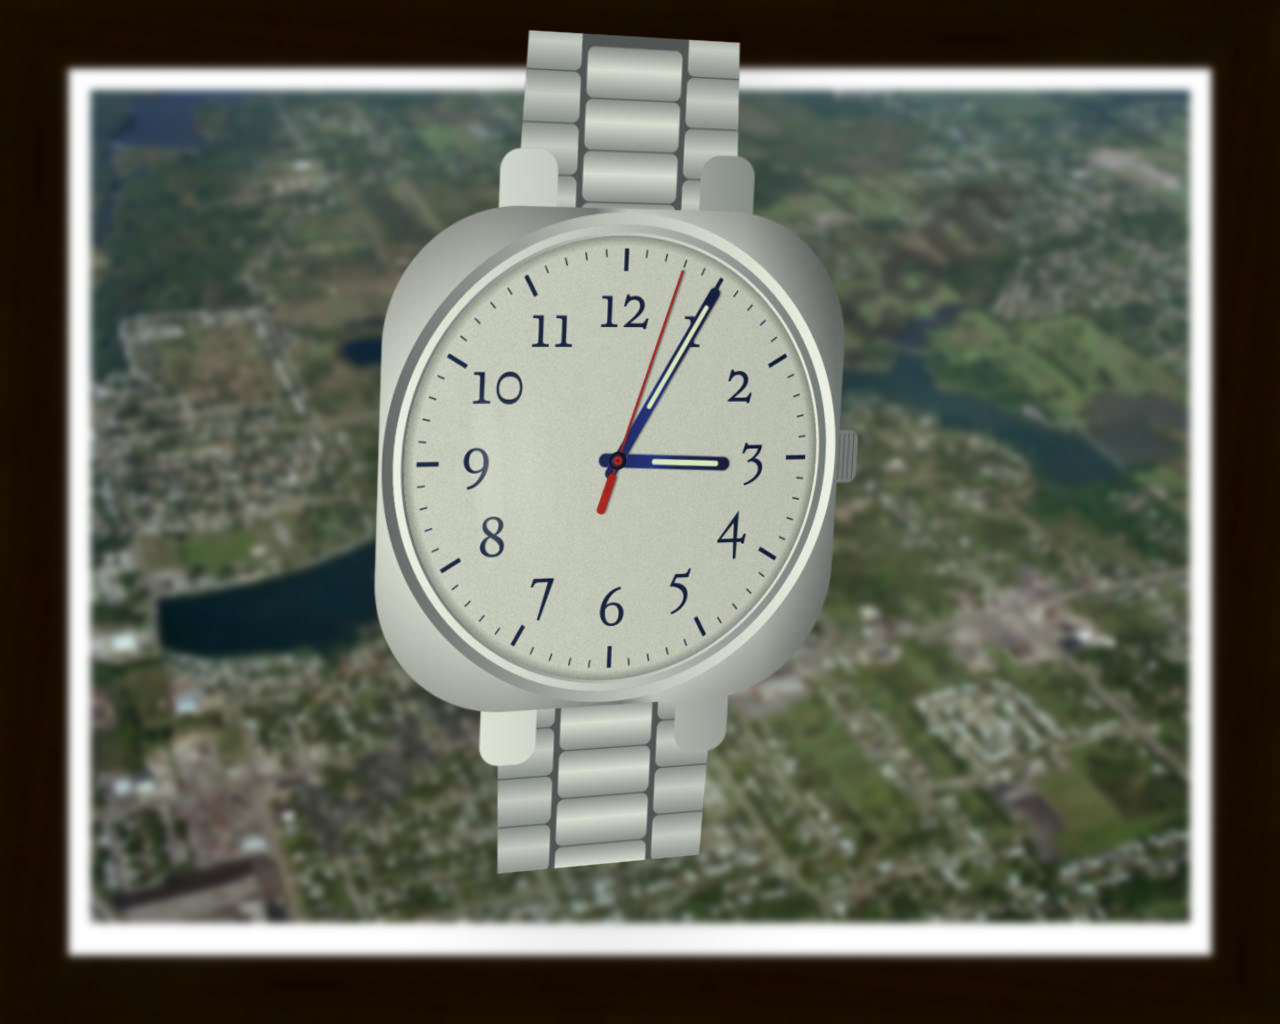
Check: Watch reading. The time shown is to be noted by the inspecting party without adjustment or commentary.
3:05:03
